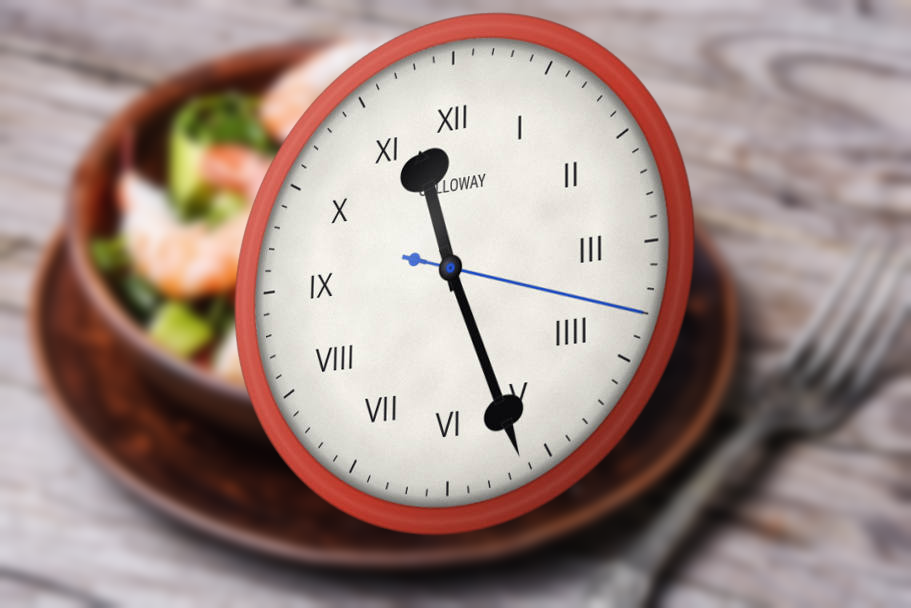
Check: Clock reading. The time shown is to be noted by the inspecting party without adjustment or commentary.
11:26:18
